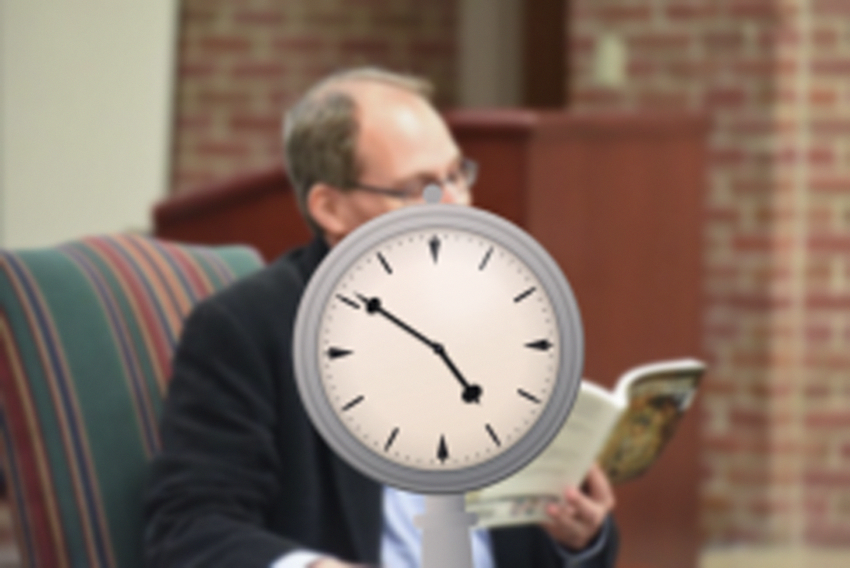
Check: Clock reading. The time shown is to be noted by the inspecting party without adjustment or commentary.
4:51
